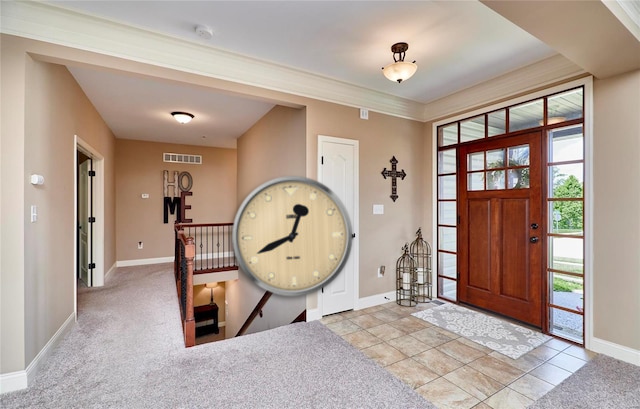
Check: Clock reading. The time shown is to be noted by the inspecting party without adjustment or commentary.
12:41
